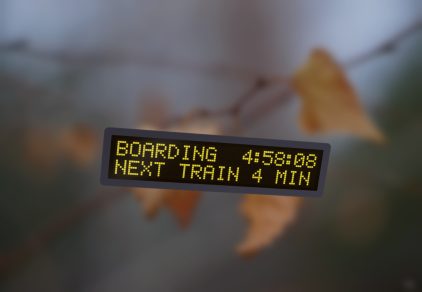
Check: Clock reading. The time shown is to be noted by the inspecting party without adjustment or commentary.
4:58:08
